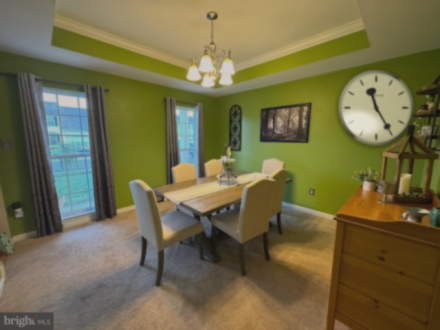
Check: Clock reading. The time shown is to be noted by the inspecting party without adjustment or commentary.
11:25
